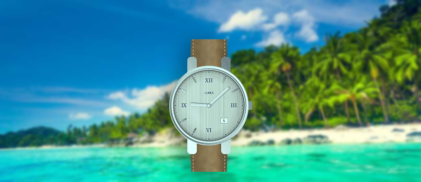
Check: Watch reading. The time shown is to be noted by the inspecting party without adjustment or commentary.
9:08
